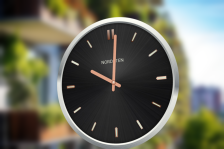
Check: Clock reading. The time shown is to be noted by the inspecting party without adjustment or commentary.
10:01
